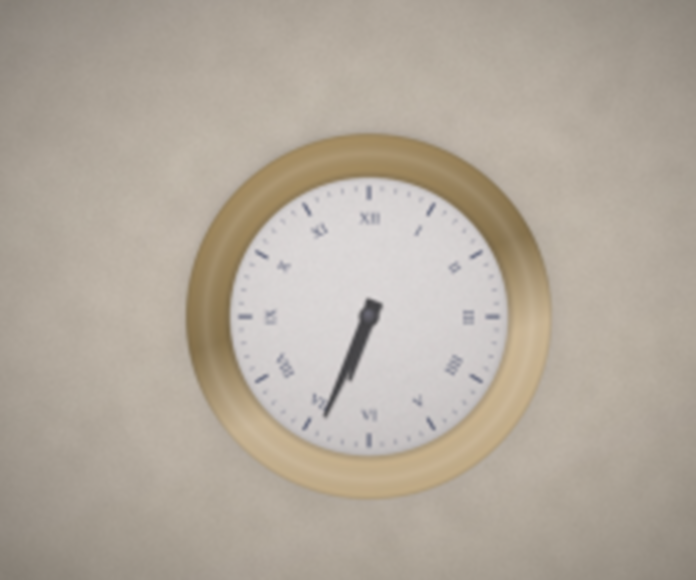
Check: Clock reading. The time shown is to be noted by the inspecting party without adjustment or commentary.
6:34
